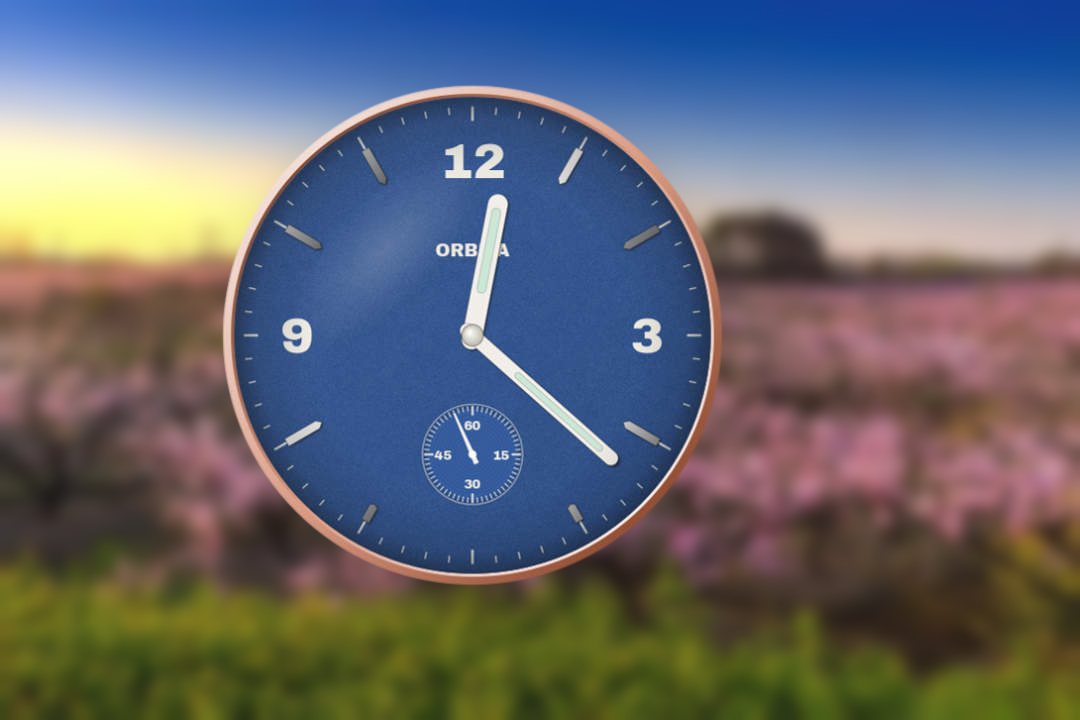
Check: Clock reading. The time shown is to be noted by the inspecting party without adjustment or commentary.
12:21:56
